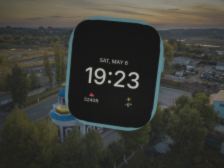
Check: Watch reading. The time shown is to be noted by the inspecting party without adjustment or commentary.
19:23
